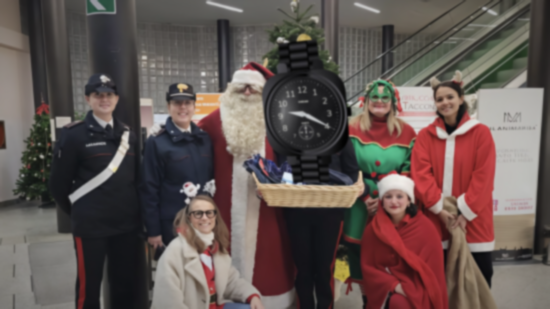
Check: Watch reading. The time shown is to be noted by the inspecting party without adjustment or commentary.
9:20
